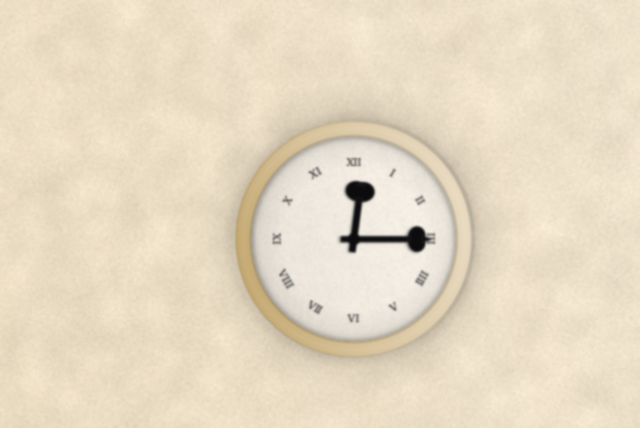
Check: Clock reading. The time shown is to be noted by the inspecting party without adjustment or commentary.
12:15
